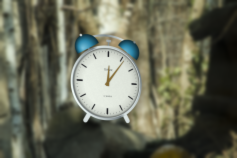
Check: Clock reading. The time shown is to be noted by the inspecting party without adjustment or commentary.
12:06
